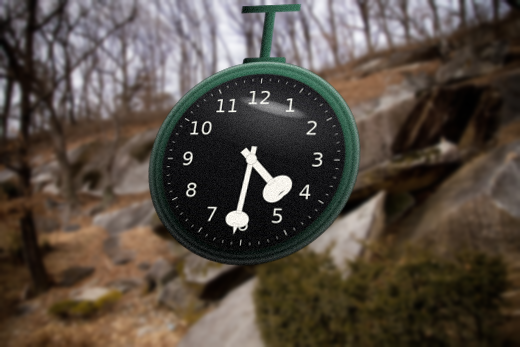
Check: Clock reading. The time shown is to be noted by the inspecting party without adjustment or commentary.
4:31
